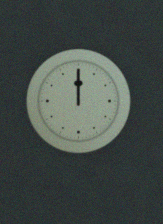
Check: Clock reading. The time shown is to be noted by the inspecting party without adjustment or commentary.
12:00
